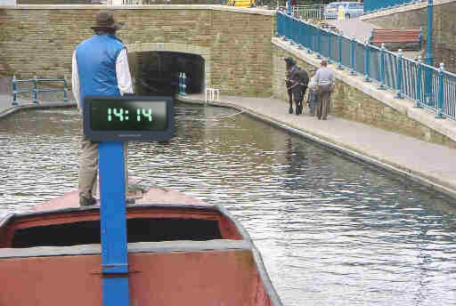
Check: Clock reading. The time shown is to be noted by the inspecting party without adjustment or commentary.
14:14
